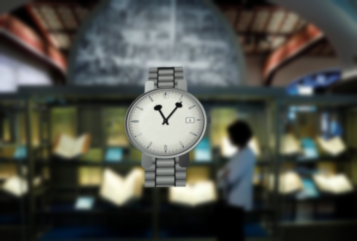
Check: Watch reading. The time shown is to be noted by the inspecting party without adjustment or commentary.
11:06
